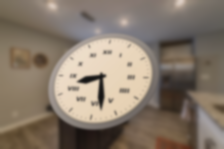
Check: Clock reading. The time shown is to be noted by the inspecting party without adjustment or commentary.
8:28
